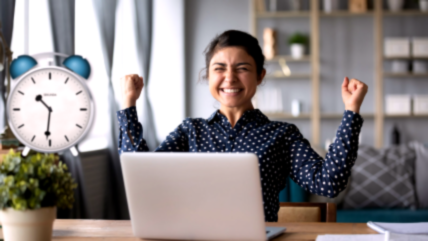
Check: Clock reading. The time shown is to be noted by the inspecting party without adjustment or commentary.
10:31
